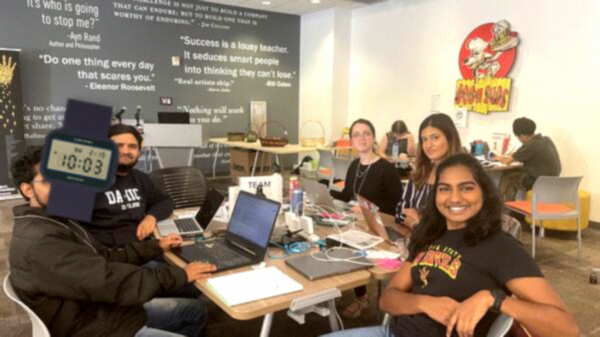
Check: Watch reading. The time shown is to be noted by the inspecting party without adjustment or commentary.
10:03
